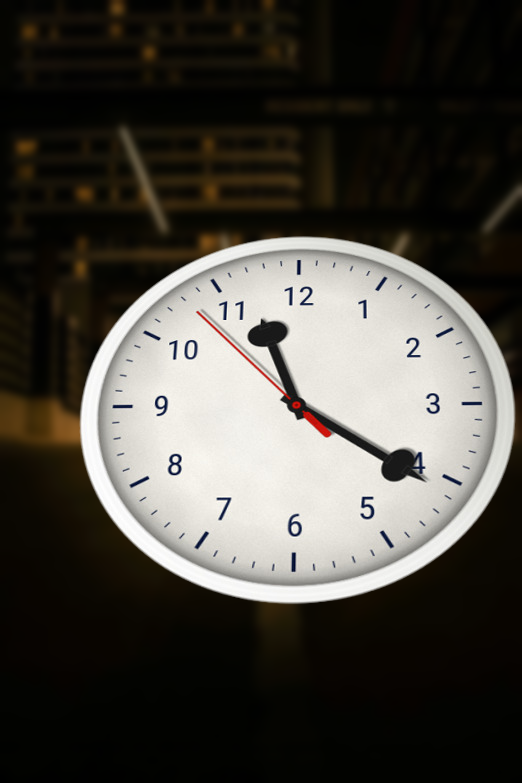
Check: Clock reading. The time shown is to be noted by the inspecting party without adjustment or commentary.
11:20:53
